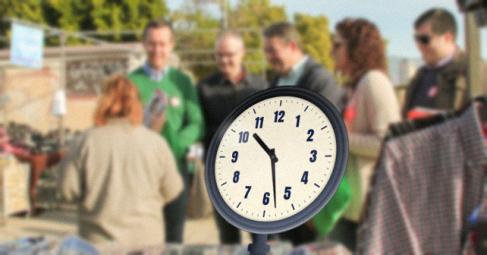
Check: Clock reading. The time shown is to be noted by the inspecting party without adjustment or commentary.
10:28
